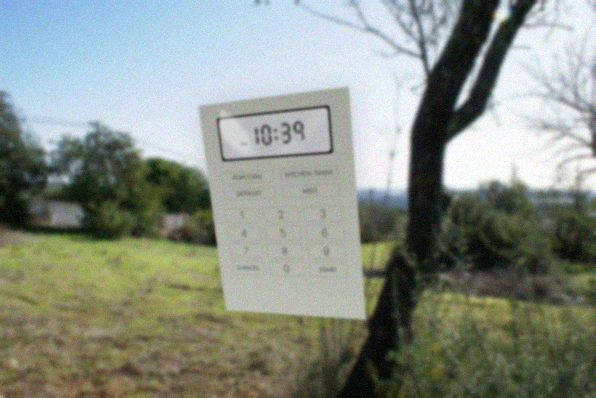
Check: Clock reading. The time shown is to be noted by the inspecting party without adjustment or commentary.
10:39
